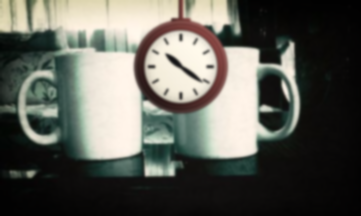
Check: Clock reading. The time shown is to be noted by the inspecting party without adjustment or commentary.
10:21
